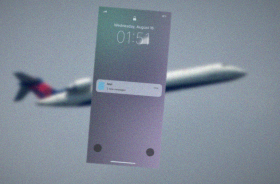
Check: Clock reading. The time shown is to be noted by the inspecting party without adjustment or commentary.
1:51
